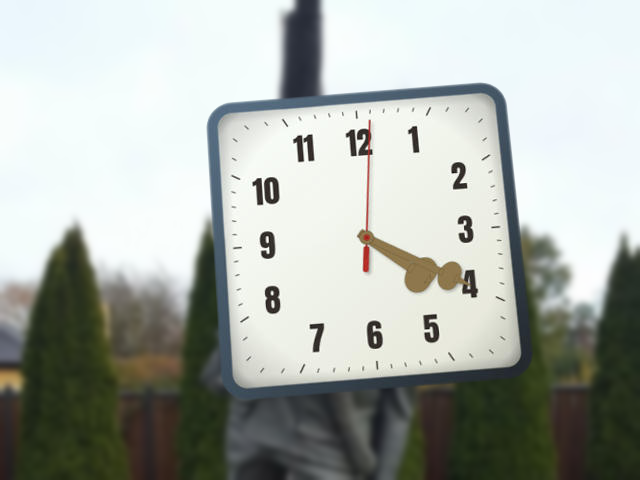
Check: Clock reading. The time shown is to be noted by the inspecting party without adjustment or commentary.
4:20:01
